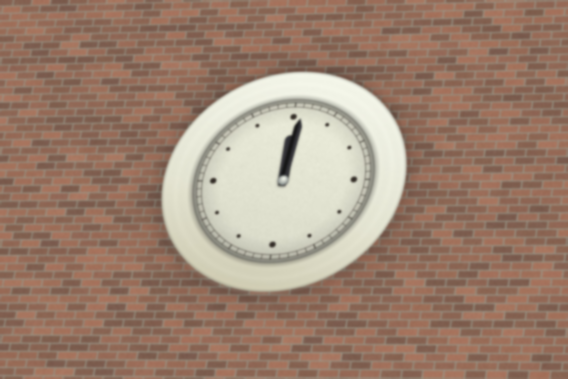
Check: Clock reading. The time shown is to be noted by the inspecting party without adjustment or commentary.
12:01
